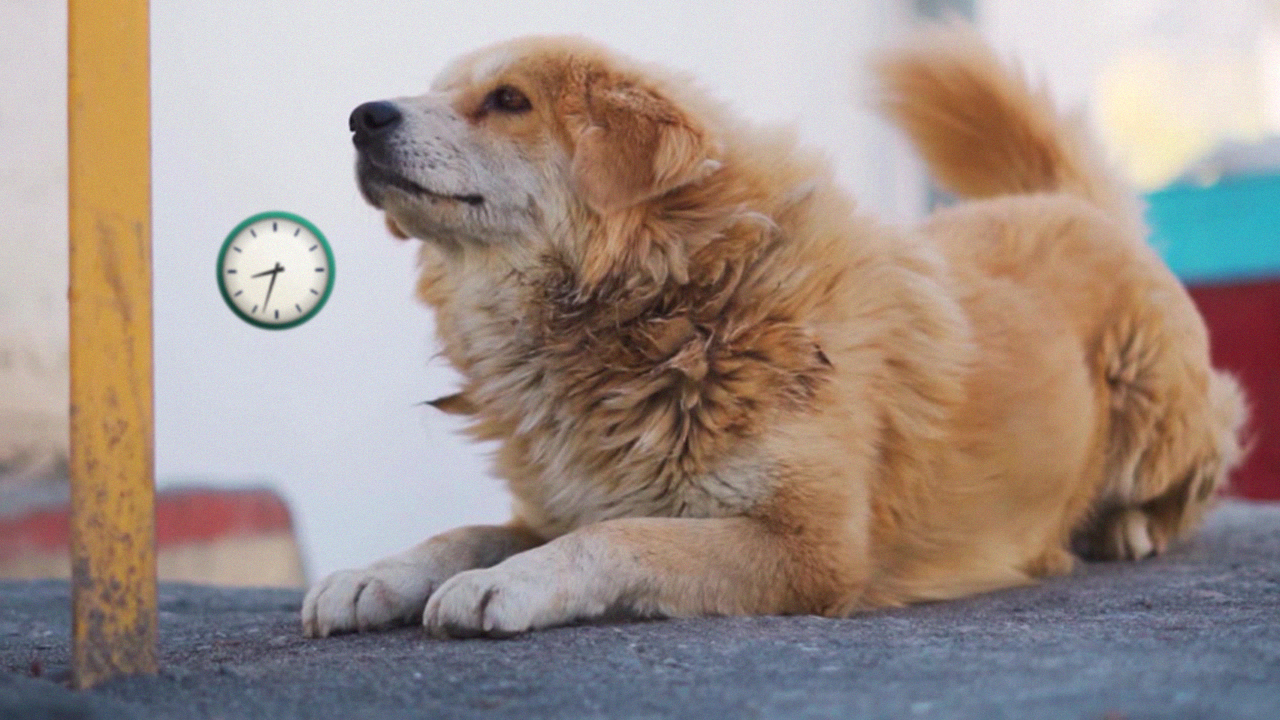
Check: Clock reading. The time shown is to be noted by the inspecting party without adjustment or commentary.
8:33
